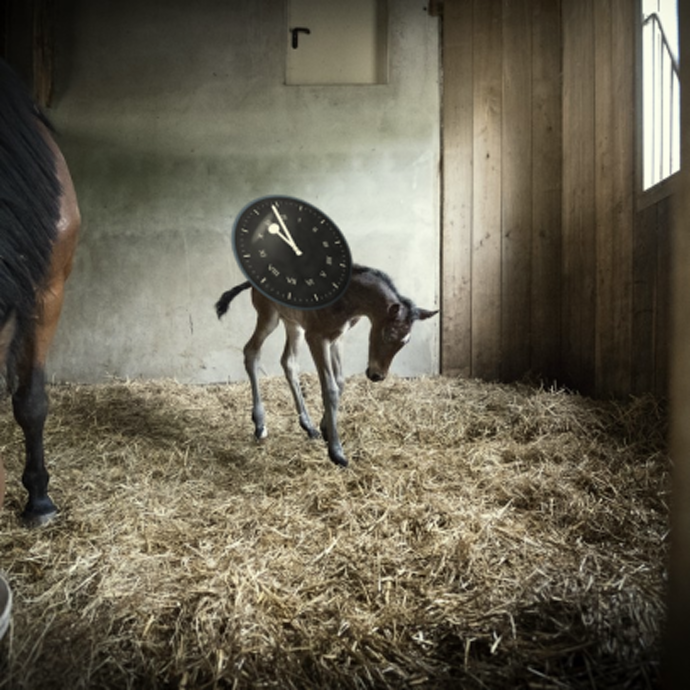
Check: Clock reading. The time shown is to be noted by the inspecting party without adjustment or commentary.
10:59
